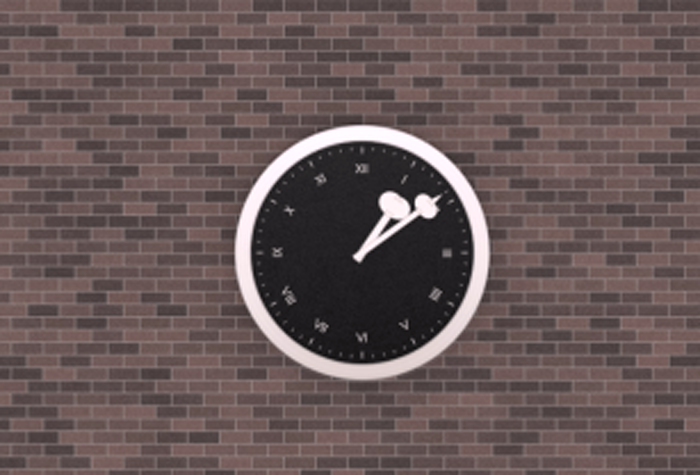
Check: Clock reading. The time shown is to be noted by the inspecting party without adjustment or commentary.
1:09
